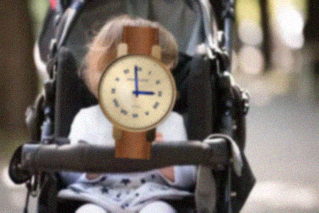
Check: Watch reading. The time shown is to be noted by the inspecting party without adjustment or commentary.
2:59
